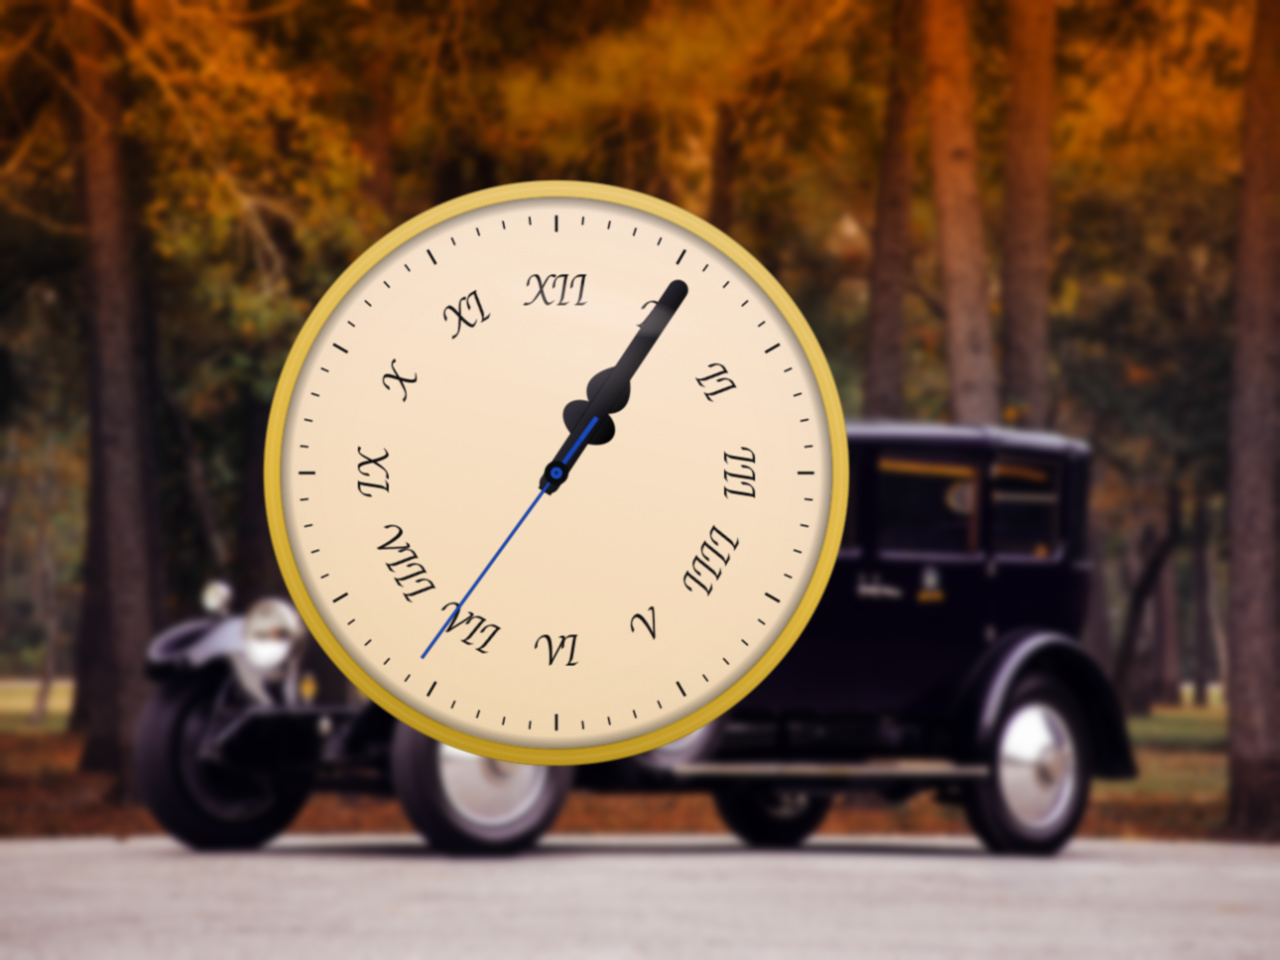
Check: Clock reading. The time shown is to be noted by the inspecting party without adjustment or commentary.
1:05:36
